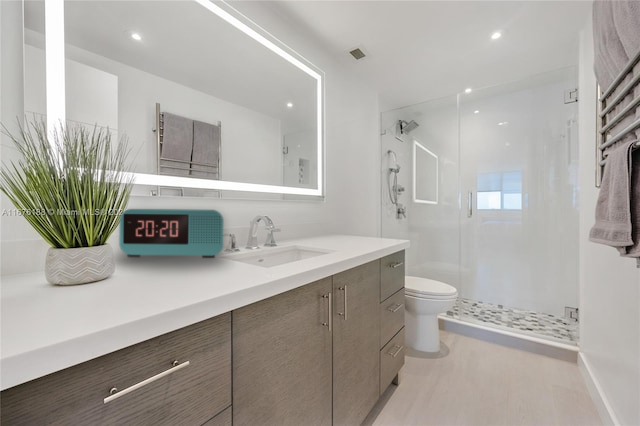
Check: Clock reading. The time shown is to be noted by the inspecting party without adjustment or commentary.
20:20
